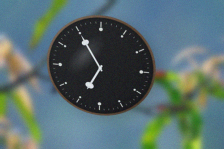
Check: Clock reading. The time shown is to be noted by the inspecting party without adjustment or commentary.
6:55
